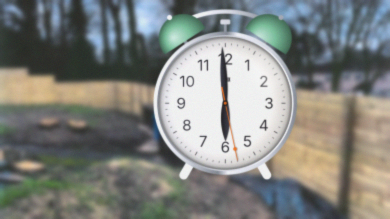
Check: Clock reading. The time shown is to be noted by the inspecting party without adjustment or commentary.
5:59:28
